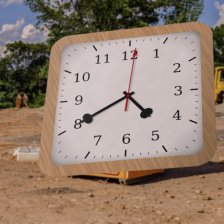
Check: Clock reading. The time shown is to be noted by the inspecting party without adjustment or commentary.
4:40:01
